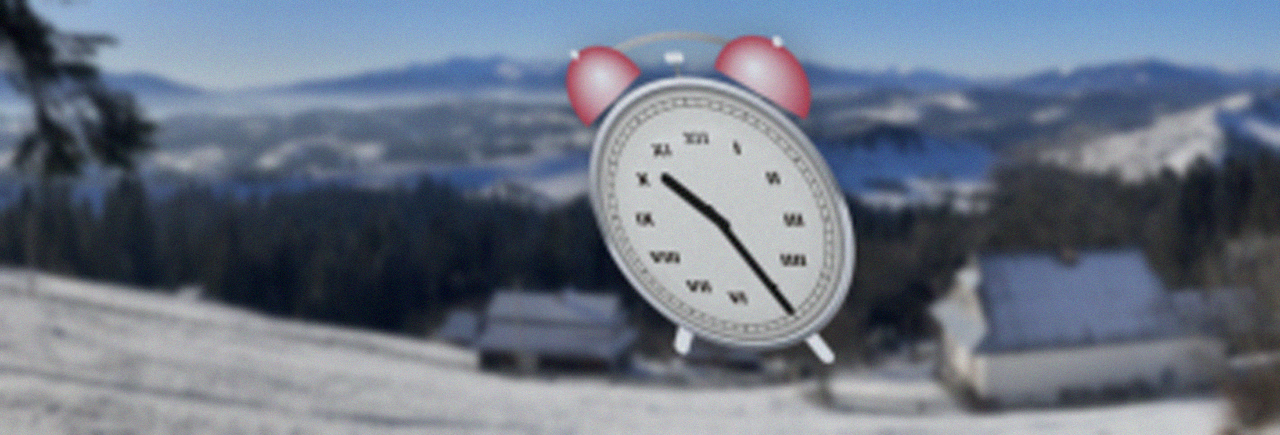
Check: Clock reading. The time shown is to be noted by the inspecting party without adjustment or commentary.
10:25
